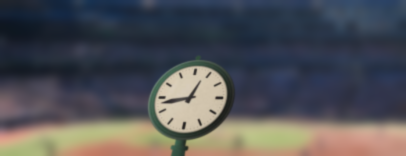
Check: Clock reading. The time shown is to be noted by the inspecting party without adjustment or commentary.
12:43
